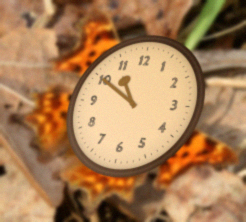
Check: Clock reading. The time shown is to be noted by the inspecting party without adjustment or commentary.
10:50
